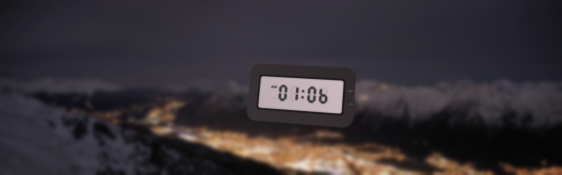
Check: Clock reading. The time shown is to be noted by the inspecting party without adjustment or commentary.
1:06
